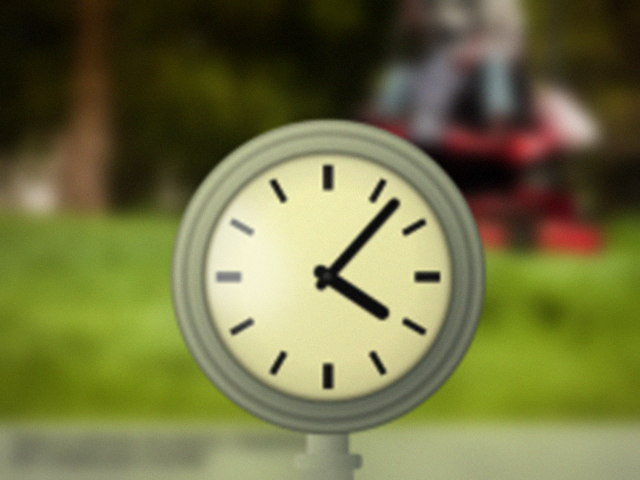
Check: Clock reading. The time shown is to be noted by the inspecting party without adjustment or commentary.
4:07
